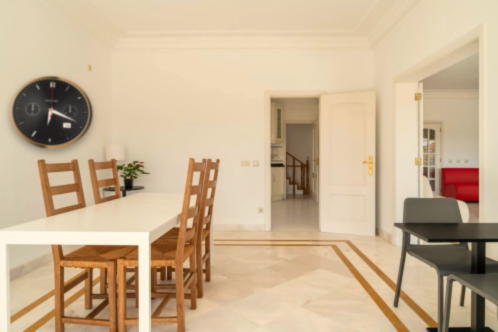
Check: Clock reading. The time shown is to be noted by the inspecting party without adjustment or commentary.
6:19
